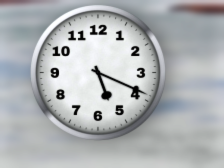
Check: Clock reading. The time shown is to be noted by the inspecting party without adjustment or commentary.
5:19
